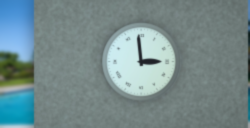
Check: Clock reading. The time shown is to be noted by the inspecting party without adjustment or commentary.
2:59
